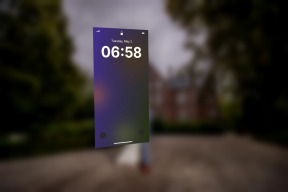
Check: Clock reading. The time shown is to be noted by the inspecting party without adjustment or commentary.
6:58
